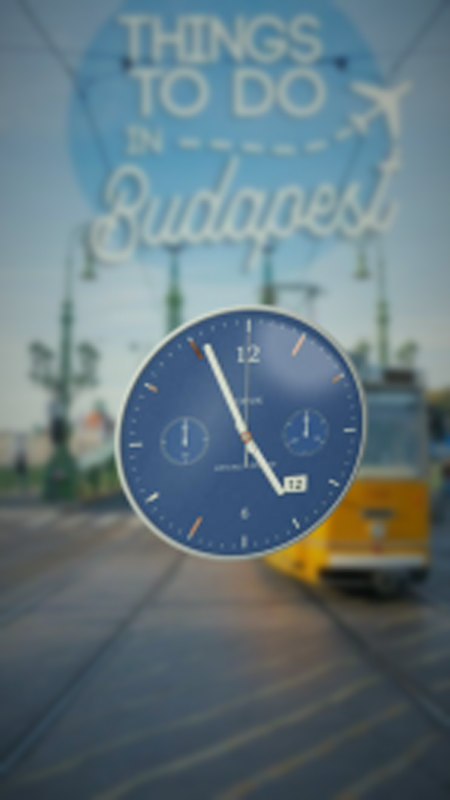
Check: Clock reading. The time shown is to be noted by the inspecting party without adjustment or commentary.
4:56
